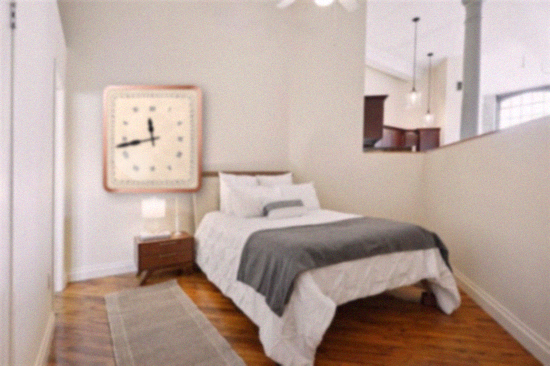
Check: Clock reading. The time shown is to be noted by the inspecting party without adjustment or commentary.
11:43
